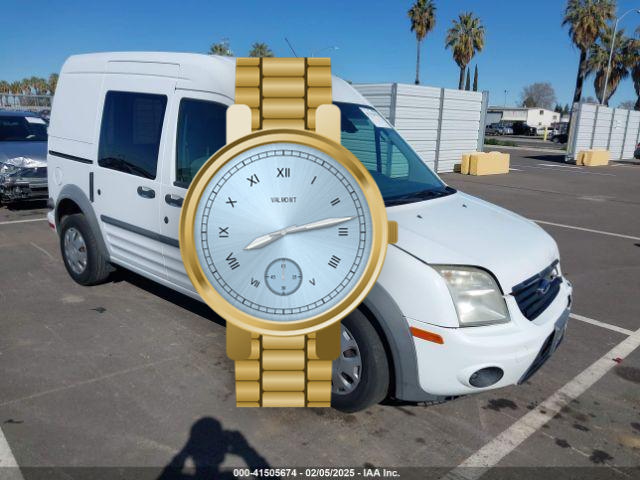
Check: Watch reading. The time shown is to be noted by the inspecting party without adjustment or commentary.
8:13
